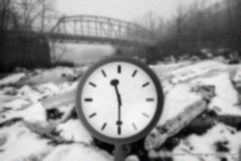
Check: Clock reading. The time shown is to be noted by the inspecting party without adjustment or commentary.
11:30
